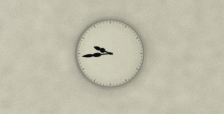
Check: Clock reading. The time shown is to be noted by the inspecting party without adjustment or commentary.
9:44
